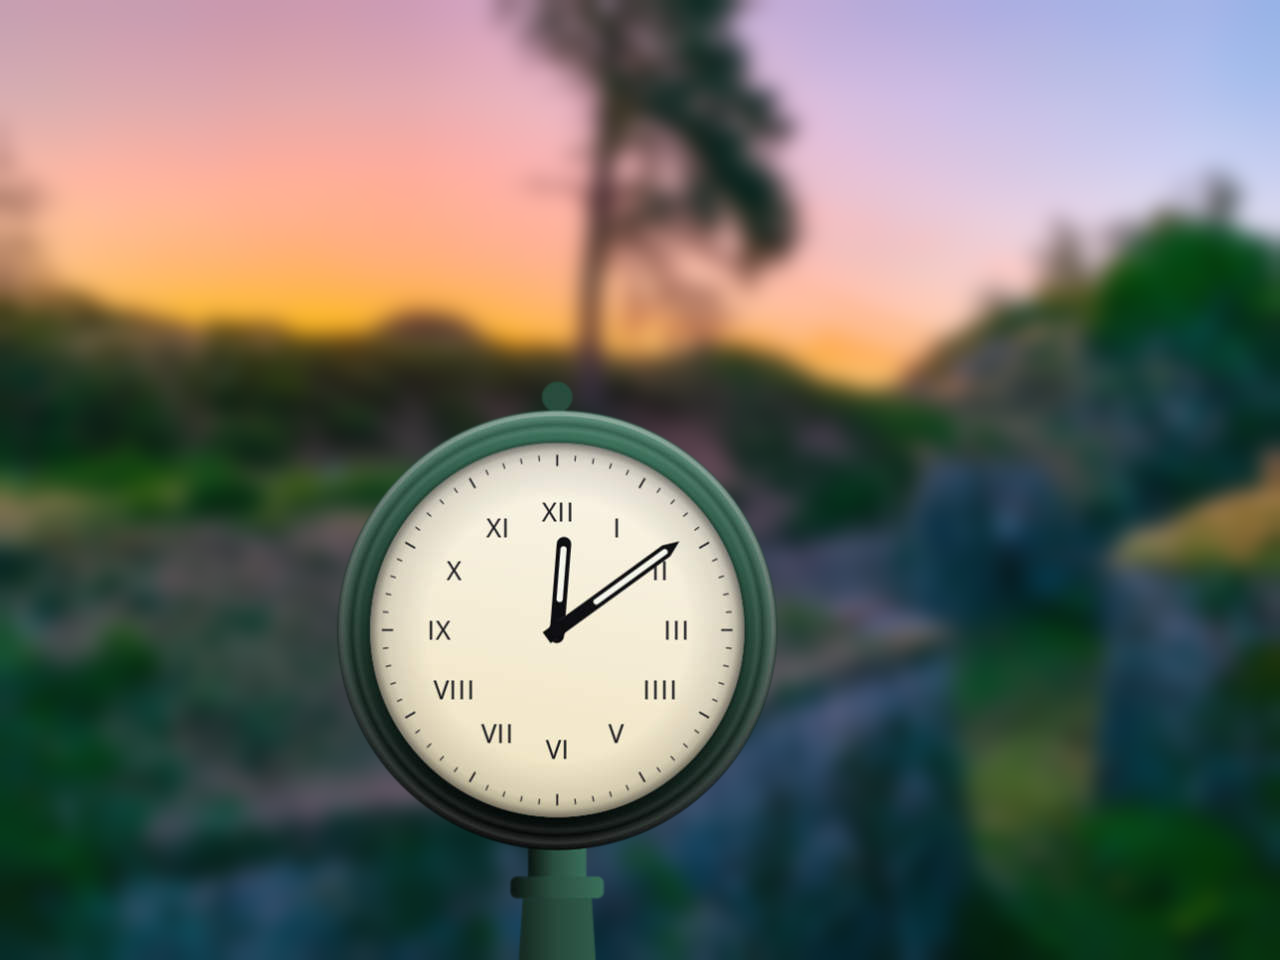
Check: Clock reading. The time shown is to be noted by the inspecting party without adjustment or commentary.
12:09
